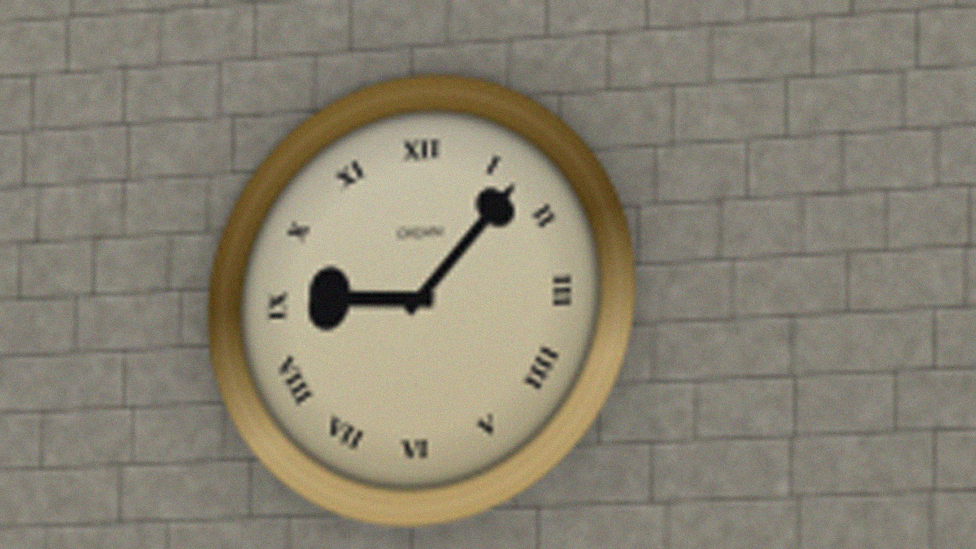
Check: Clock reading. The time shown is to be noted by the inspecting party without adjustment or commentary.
9:07
